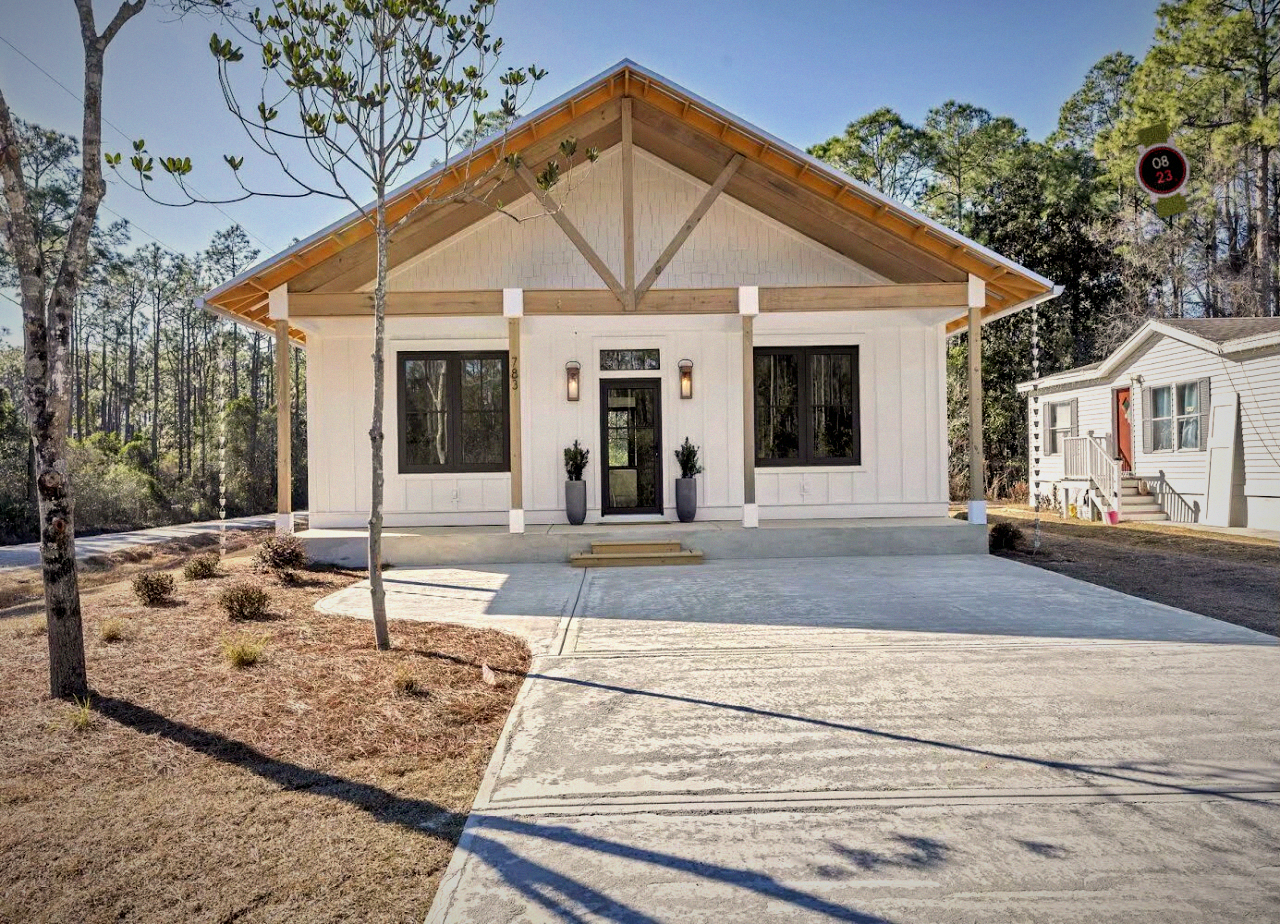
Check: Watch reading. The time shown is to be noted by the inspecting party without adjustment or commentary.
8:23
